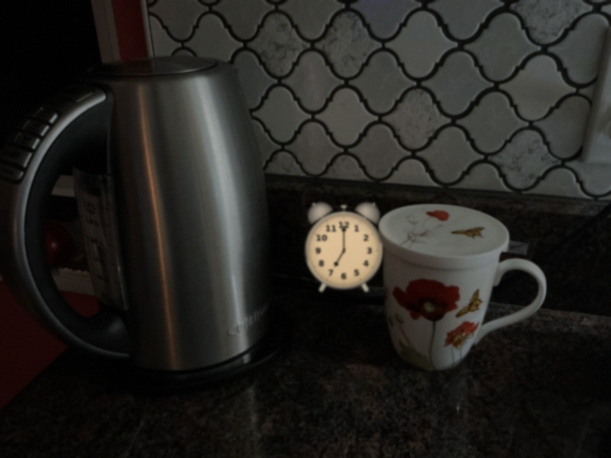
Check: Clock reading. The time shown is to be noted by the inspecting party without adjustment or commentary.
7:00
